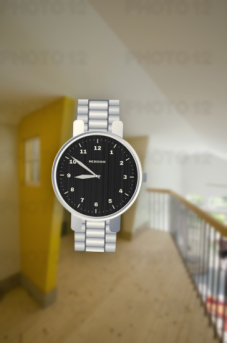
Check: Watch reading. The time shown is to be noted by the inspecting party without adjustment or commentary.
8:51
